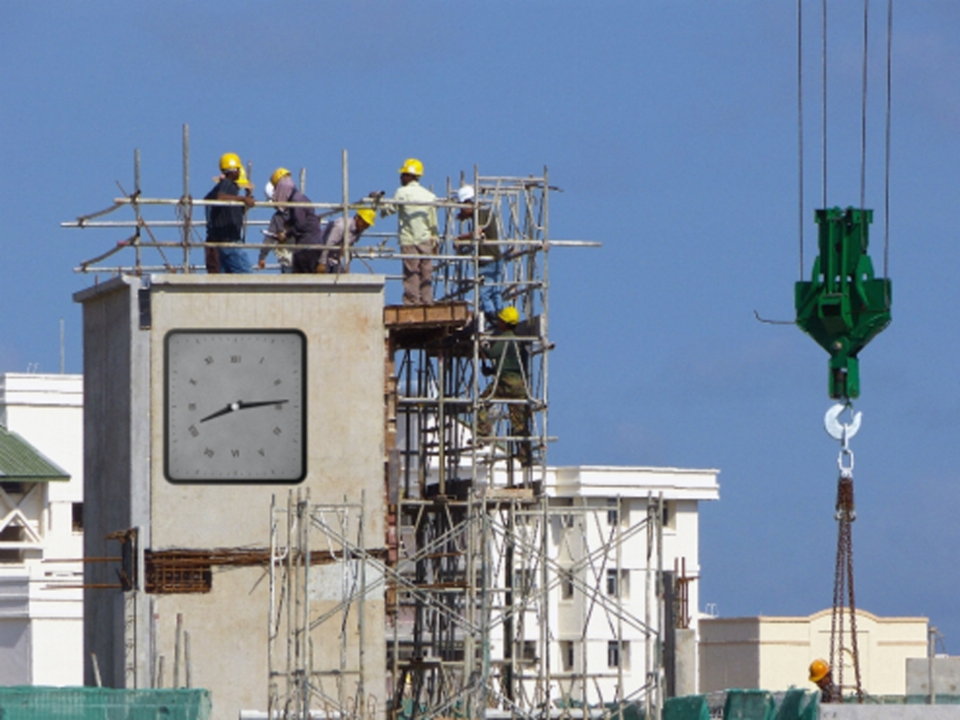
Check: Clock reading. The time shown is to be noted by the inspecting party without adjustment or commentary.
8:14
